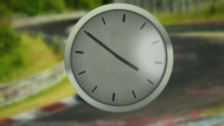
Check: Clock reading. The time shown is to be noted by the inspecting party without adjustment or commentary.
3:50
